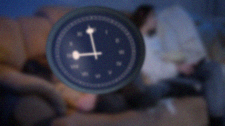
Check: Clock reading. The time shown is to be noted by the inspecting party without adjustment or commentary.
8:59
